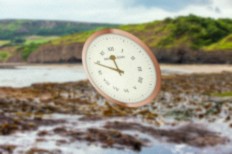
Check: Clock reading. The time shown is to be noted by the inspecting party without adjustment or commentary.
11:49
